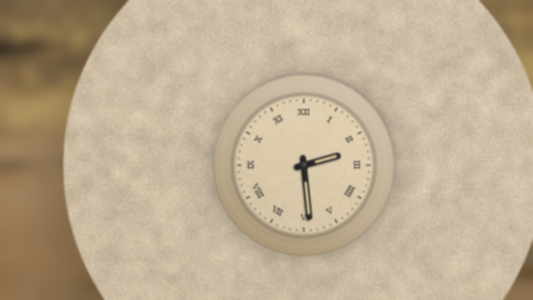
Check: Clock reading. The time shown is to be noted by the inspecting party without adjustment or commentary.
2:29
